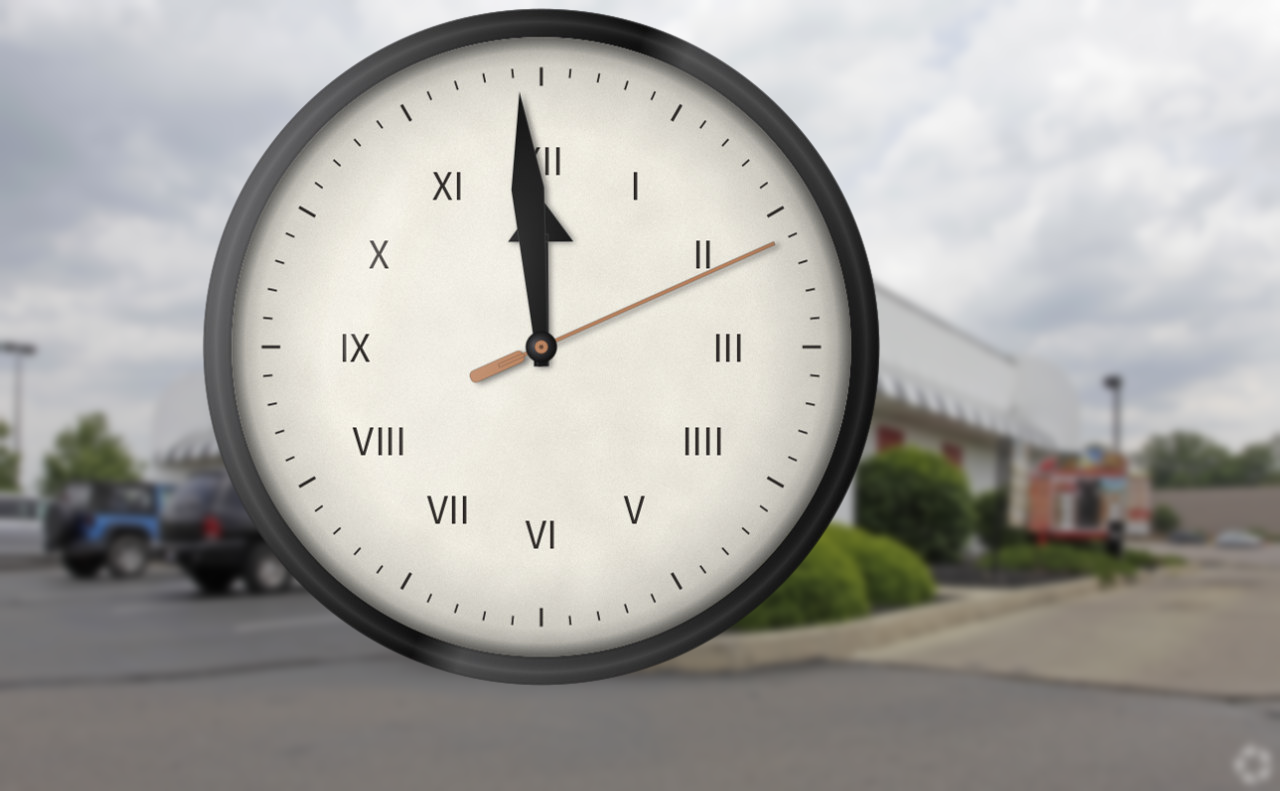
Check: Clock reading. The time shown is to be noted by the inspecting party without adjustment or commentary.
11:59:11
